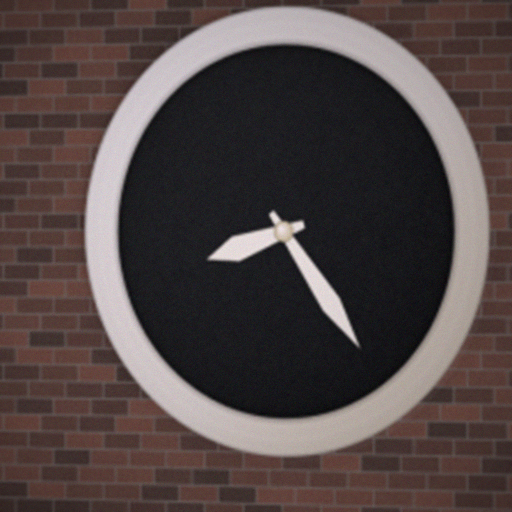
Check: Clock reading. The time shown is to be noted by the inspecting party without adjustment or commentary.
8:24
